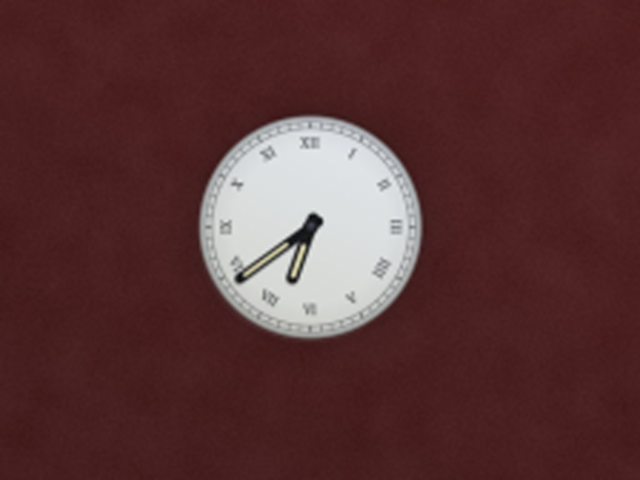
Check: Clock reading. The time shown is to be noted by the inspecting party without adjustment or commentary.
6:39
